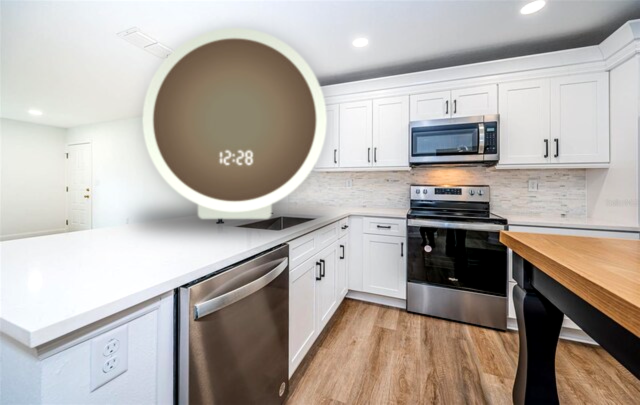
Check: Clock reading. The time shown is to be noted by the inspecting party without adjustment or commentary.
12:28
